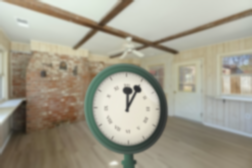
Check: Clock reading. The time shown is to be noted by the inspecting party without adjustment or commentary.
12:05
